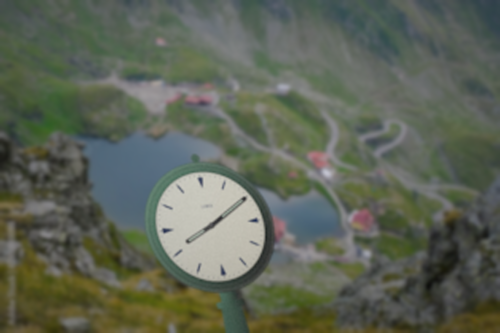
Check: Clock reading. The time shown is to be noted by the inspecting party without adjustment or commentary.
8:10
